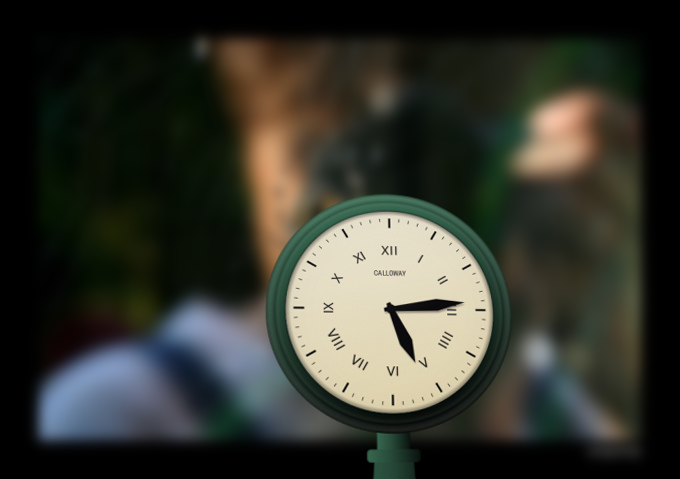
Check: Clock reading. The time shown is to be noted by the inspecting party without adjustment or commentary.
5:14
